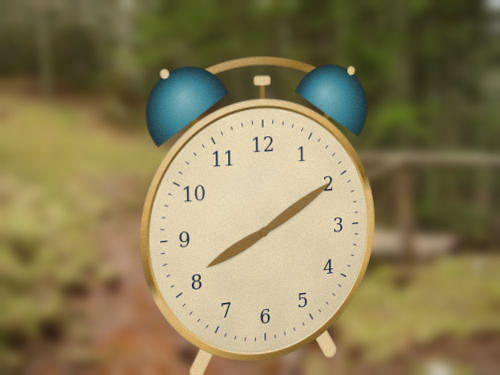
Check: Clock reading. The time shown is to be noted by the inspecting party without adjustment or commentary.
8:10
